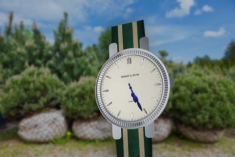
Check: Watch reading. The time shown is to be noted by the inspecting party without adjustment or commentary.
5:26
